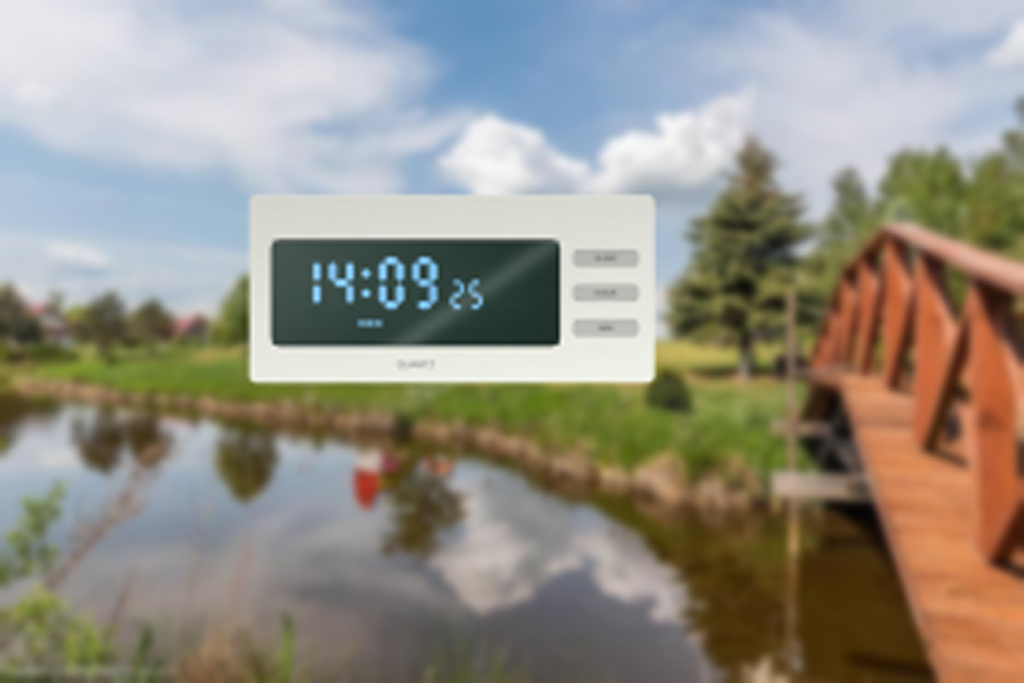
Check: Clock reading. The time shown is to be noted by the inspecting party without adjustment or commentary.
14:09:25
